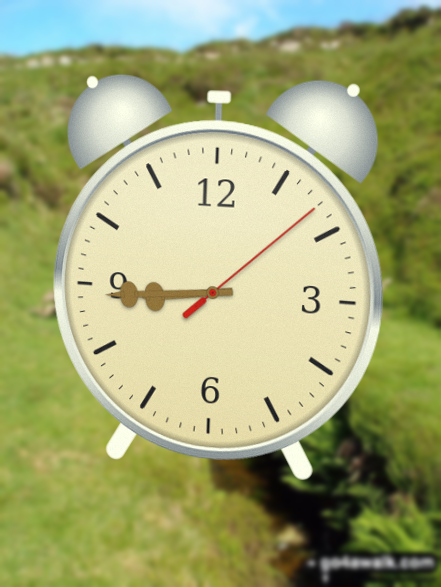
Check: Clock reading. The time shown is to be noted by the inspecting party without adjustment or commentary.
8:44:08
